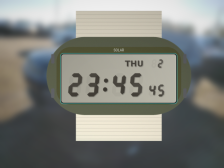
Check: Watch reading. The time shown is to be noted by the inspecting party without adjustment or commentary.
23:45:45
